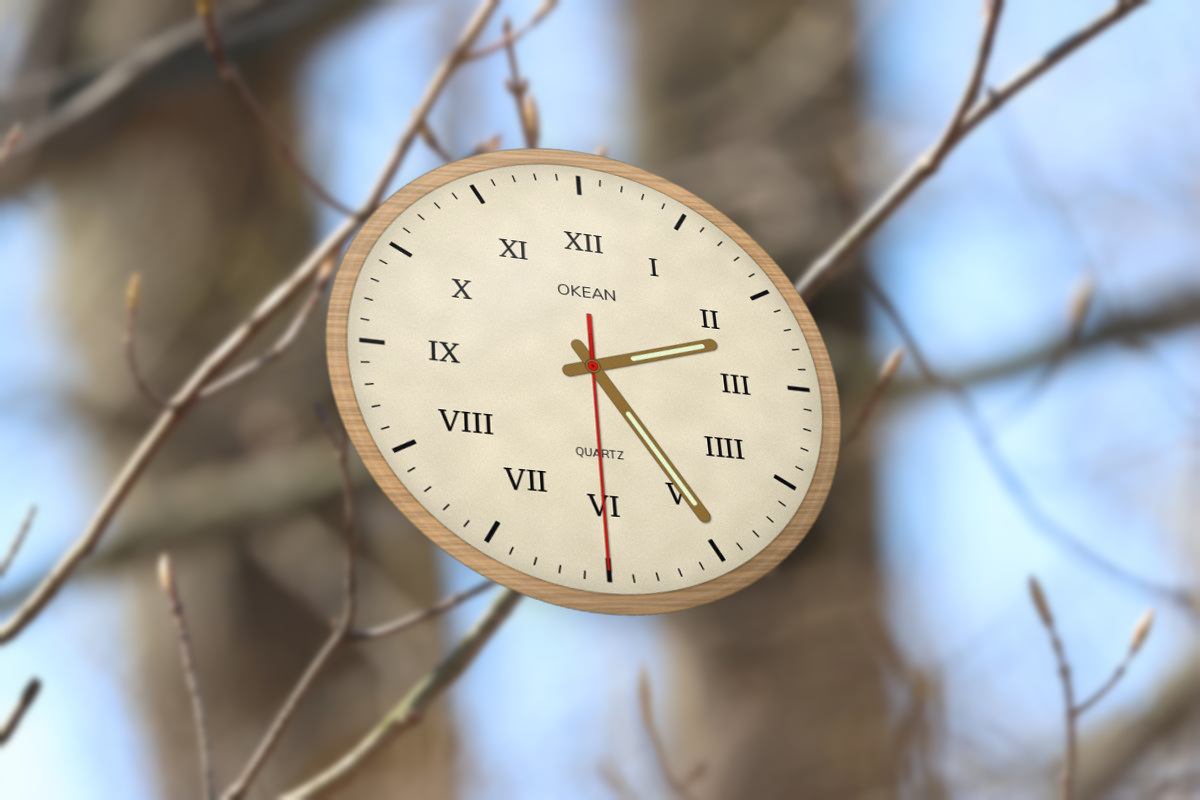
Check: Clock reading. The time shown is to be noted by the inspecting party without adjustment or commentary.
2:24:30
